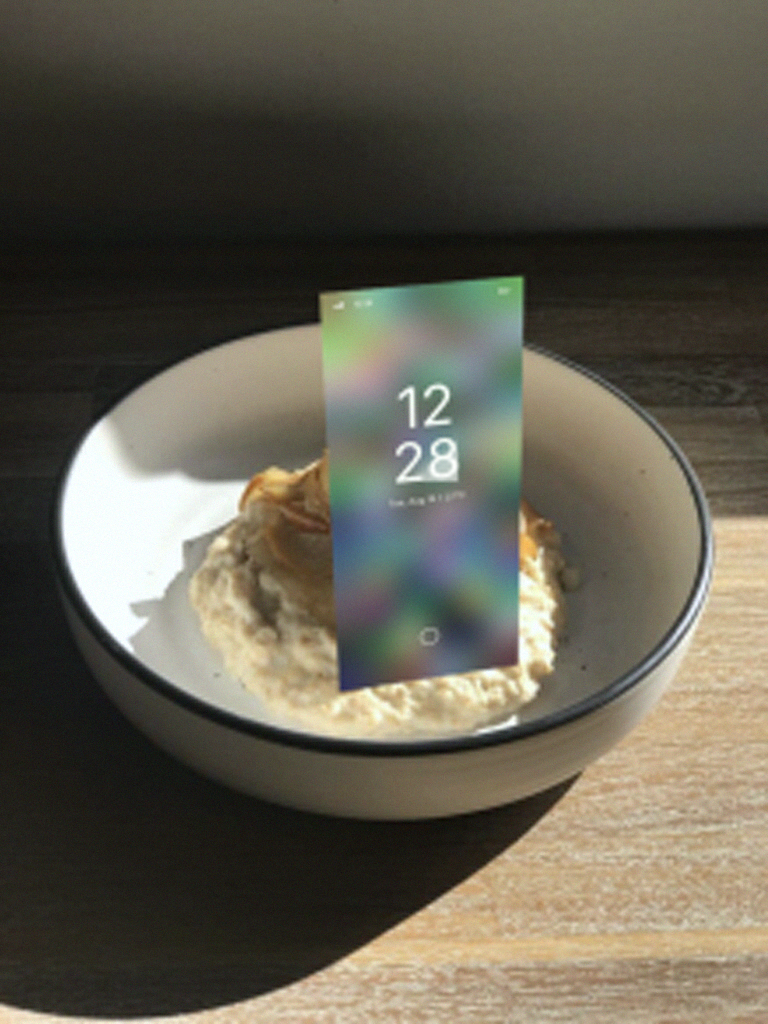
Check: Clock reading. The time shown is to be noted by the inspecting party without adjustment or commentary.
12:28
